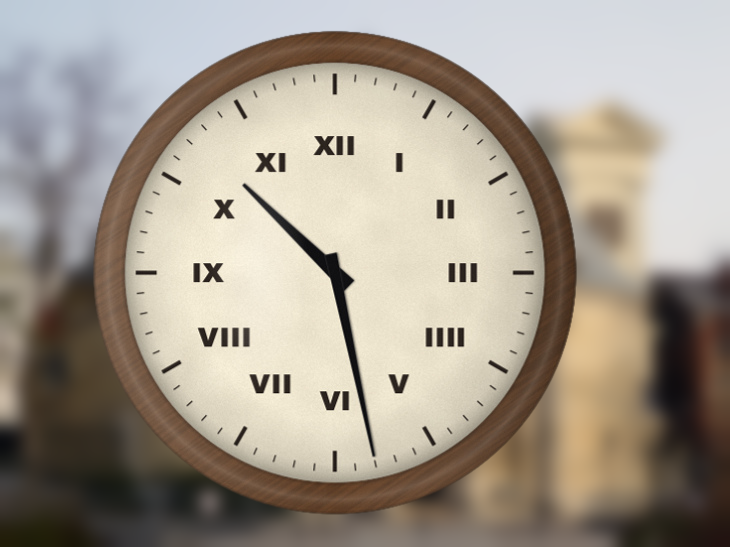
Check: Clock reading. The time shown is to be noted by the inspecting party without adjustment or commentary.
10:28
